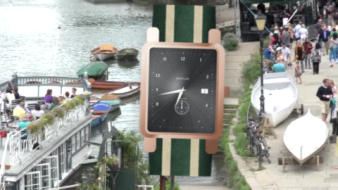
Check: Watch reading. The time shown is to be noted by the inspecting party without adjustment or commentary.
6:43
